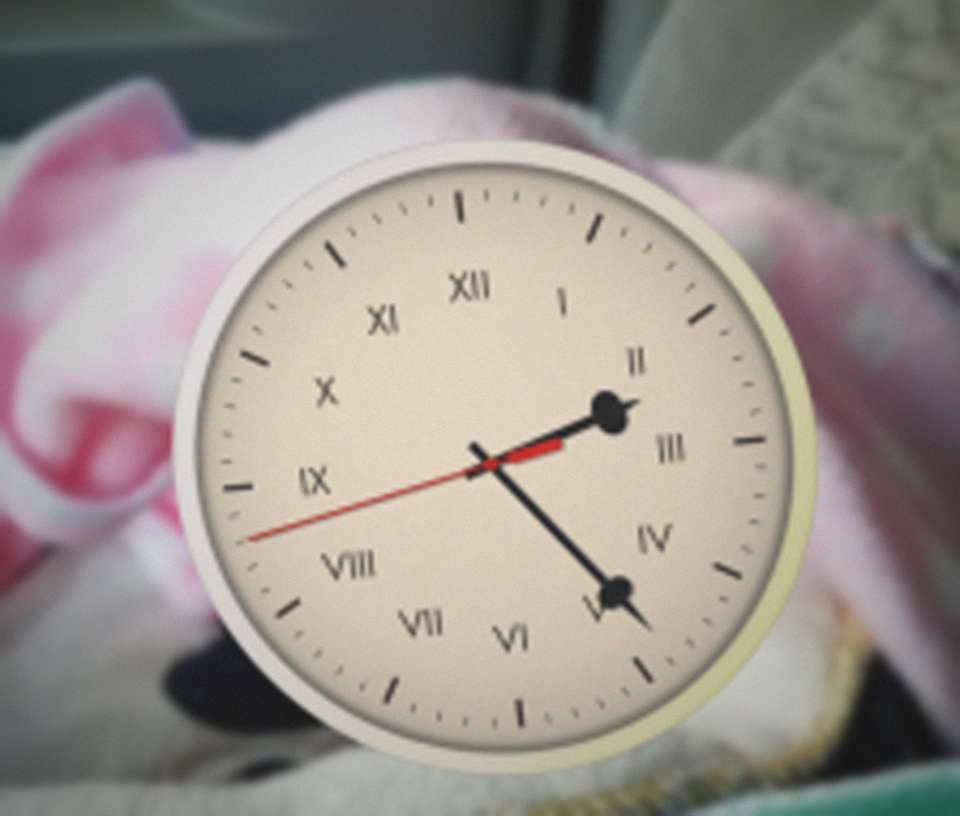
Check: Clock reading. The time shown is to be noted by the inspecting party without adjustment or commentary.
2:23:43
